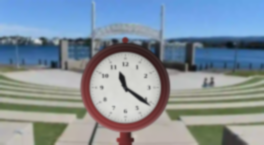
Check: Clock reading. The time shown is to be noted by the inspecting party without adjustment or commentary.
11:21
